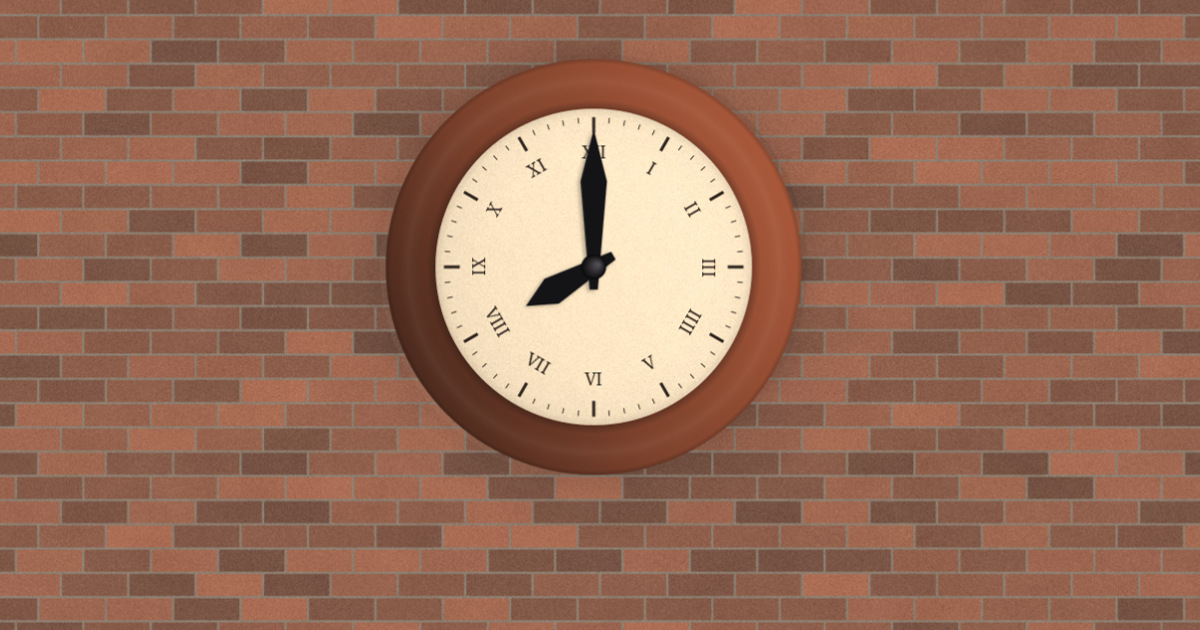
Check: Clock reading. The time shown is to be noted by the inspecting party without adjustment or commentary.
8:00
